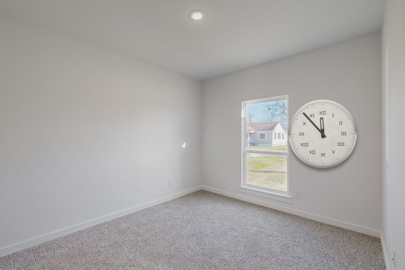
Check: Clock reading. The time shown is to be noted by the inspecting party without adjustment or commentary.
11:53
